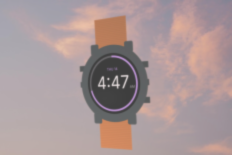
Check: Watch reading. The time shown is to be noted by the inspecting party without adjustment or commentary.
4:47
